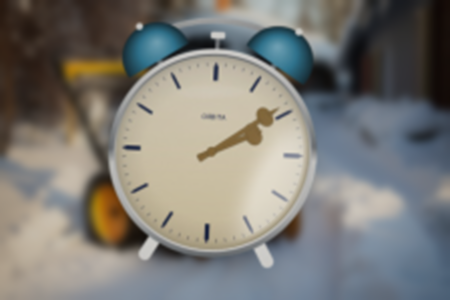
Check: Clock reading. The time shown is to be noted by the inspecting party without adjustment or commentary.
2:09
